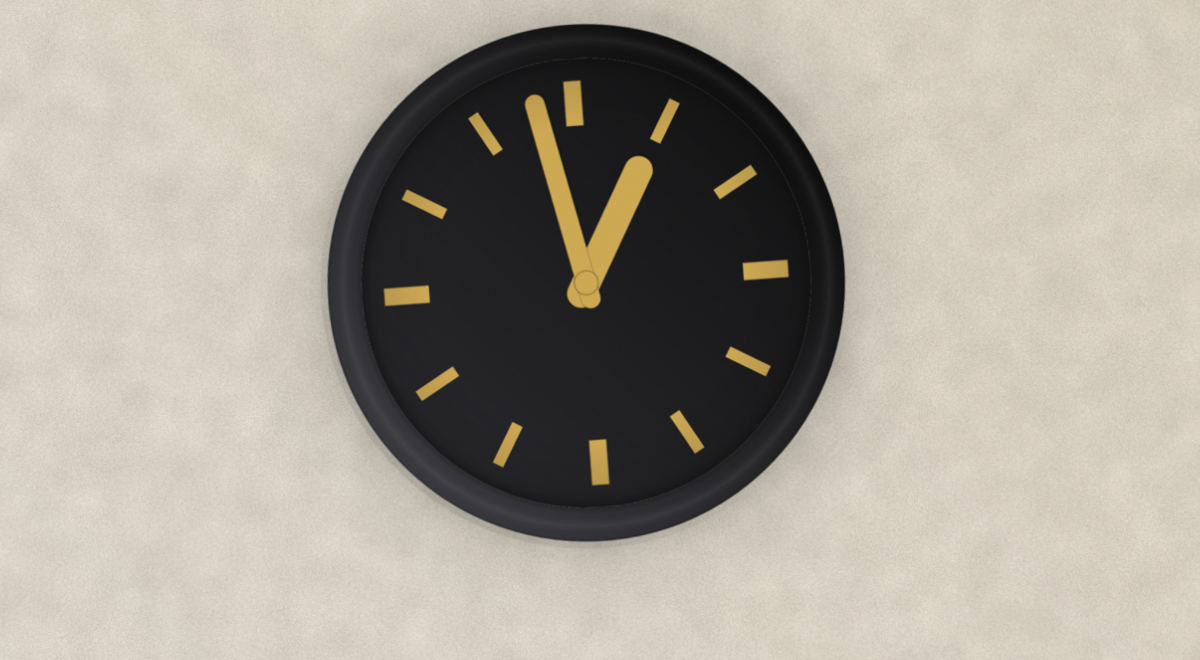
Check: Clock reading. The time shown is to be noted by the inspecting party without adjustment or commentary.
12:58
